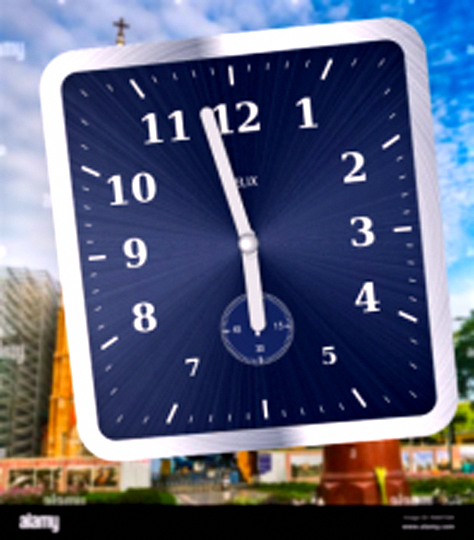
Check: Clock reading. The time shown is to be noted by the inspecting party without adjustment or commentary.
5:58
